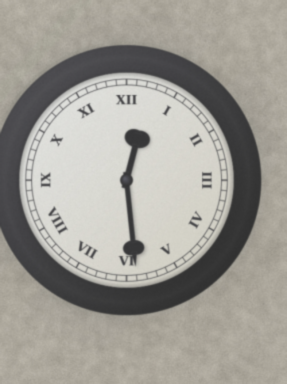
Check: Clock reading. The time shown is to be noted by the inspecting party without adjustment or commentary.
12:29
